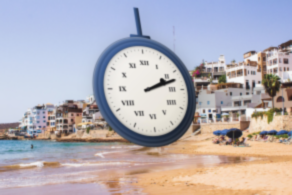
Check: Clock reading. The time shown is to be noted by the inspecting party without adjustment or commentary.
2:12
